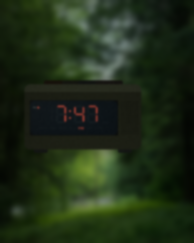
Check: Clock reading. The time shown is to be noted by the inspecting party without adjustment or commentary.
7:47
